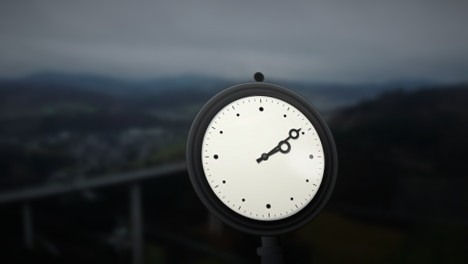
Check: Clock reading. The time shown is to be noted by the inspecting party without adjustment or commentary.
2:09
